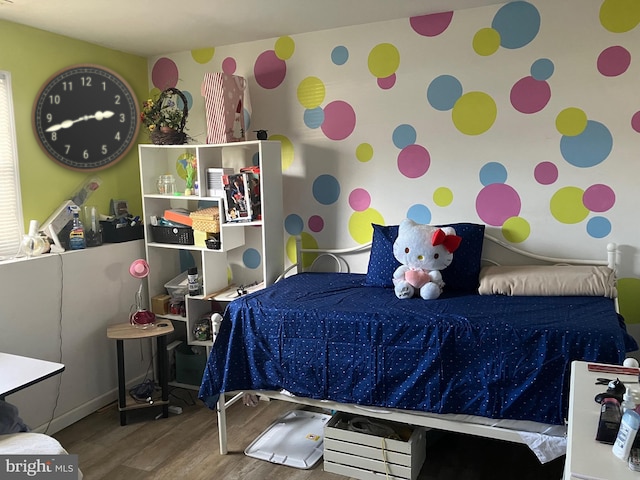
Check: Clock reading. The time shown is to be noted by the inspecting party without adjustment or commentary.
2:42
